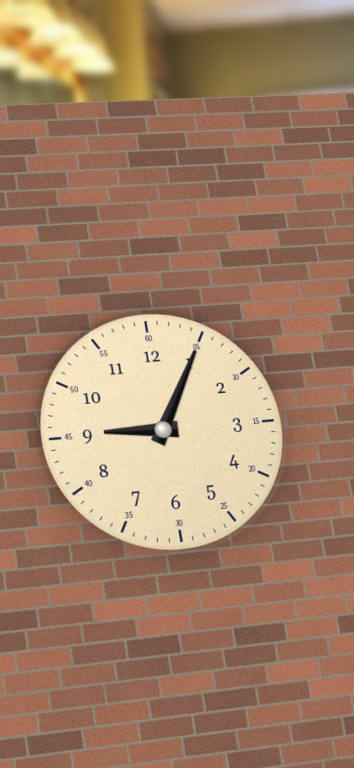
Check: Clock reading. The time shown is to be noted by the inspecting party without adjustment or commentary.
9:05
